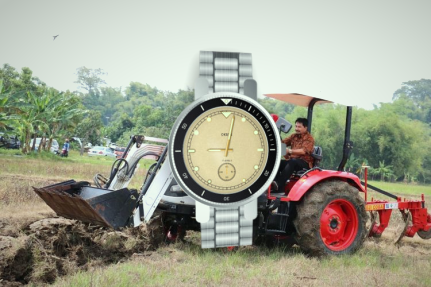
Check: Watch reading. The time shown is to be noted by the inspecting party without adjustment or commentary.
9:02
